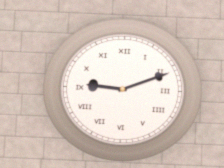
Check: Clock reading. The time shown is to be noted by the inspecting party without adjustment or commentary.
9:11
